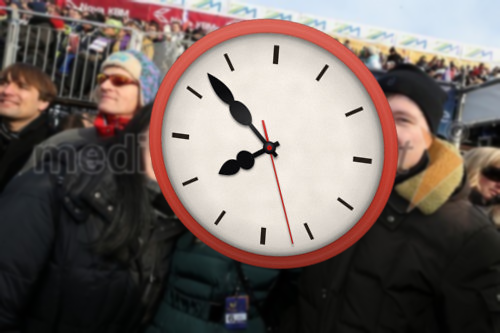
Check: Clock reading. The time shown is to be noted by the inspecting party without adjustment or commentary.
7:52:27
